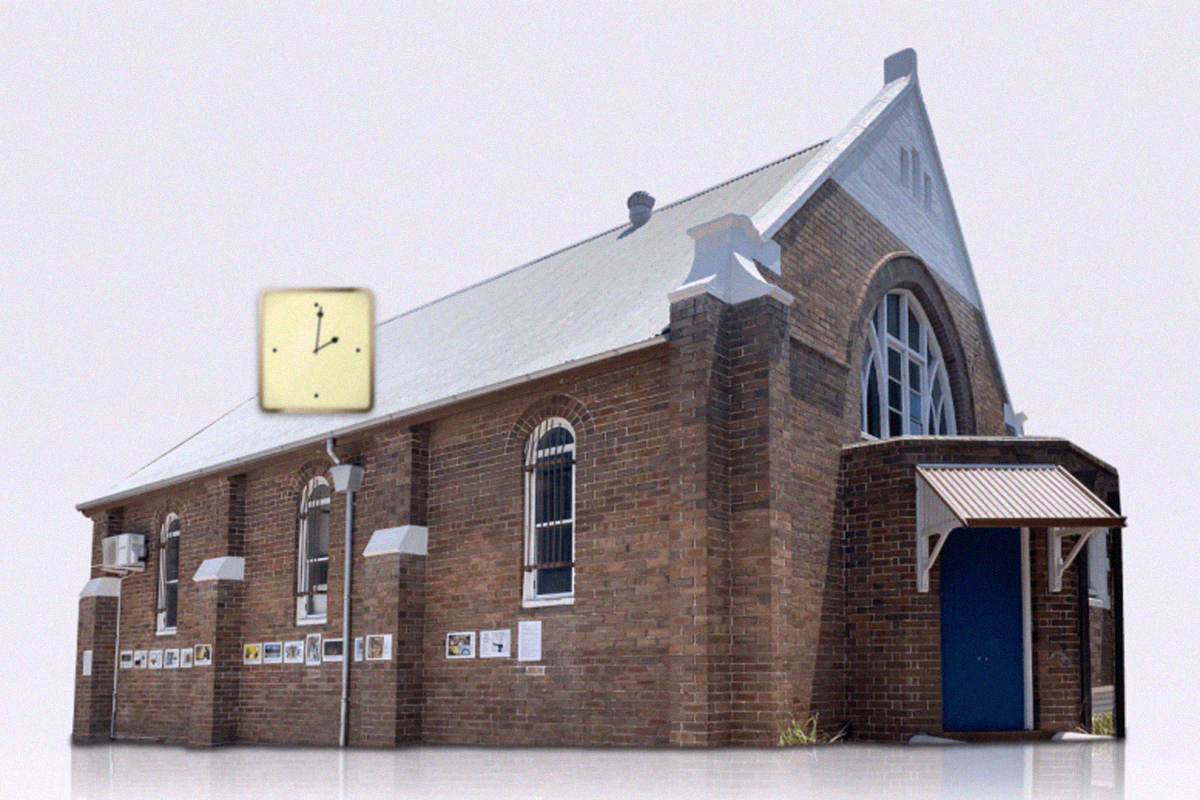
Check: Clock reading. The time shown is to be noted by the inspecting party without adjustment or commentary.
2:01
